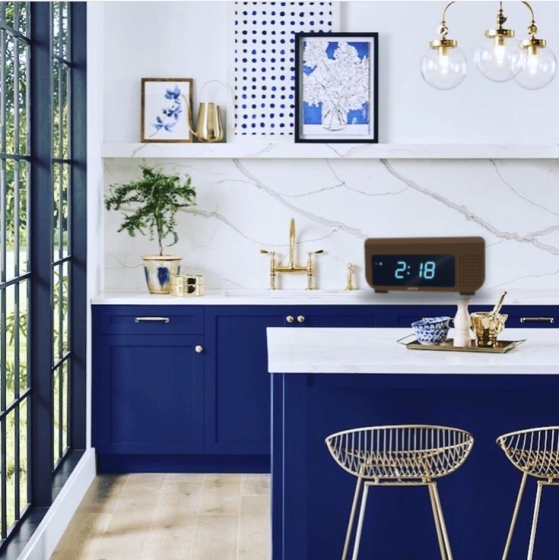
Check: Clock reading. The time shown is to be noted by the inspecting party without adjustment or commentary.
2:18
